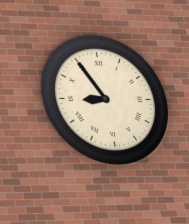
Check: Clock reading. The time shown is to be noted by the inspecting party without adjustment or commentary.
8:55
